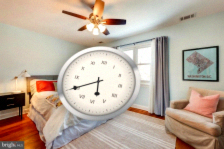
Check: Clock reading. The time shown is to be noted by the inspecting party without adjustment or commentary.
5:40
